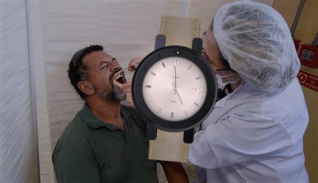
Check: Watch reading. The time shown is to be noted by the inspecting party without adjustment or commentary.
4:59
